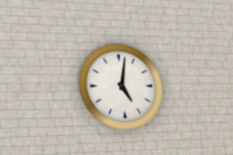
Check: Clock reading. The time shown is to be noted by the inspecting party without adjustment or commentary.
5:02
